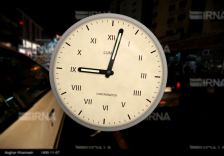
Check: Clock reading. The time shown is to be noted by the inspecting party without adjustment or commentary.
9:02
